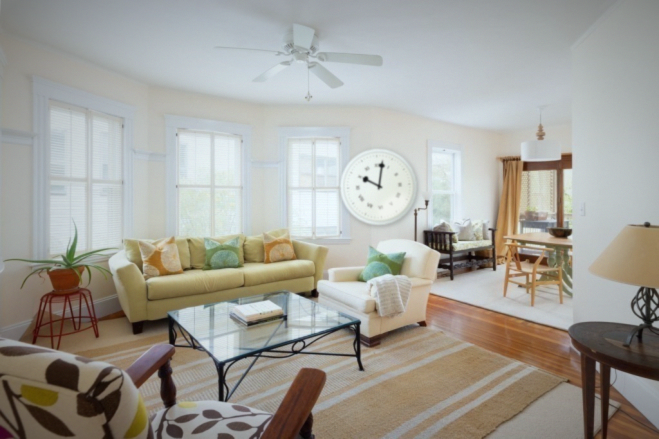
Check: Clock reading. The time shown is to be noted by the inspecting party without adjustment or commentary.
10:02
